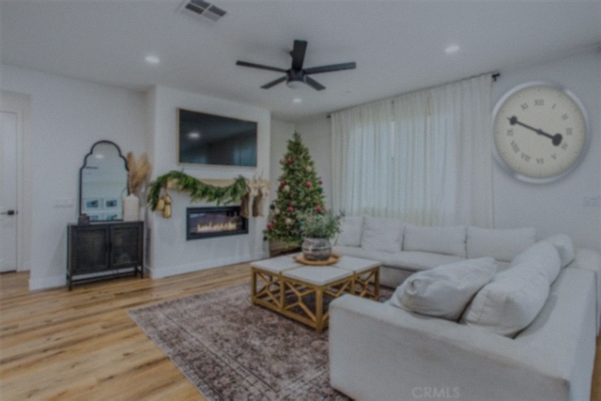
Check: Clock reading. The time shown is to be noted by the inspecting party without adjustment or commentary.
3:49
